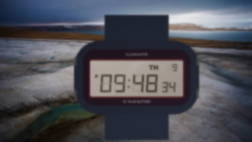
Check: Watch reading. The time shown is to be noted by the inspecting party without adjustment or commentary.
9:48
